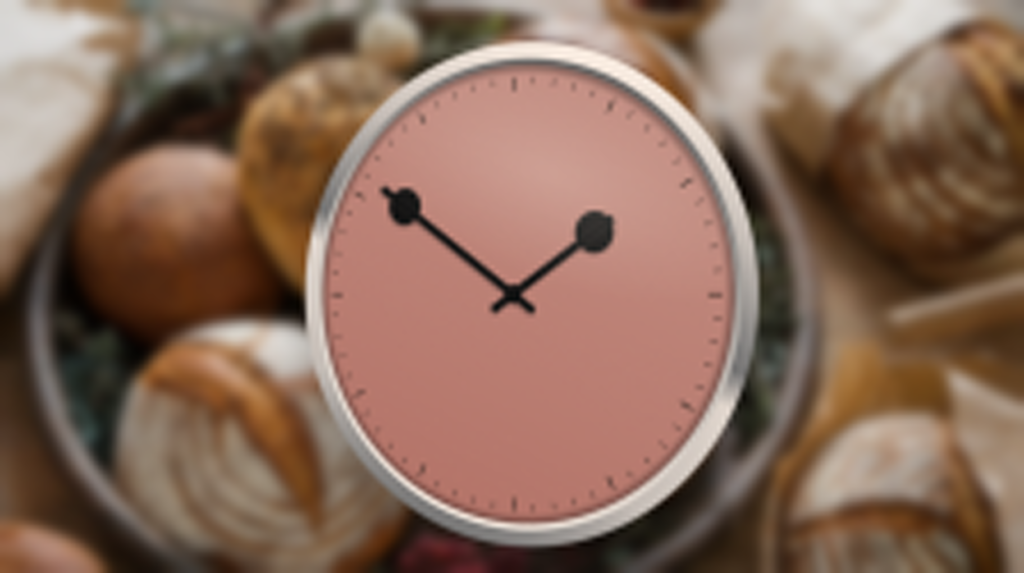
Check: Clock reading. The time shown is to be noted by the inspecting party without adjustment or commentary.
1:51
